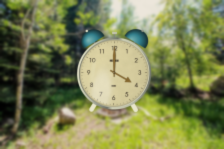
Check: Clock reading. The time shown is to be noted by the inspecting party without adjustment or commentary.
4:00
